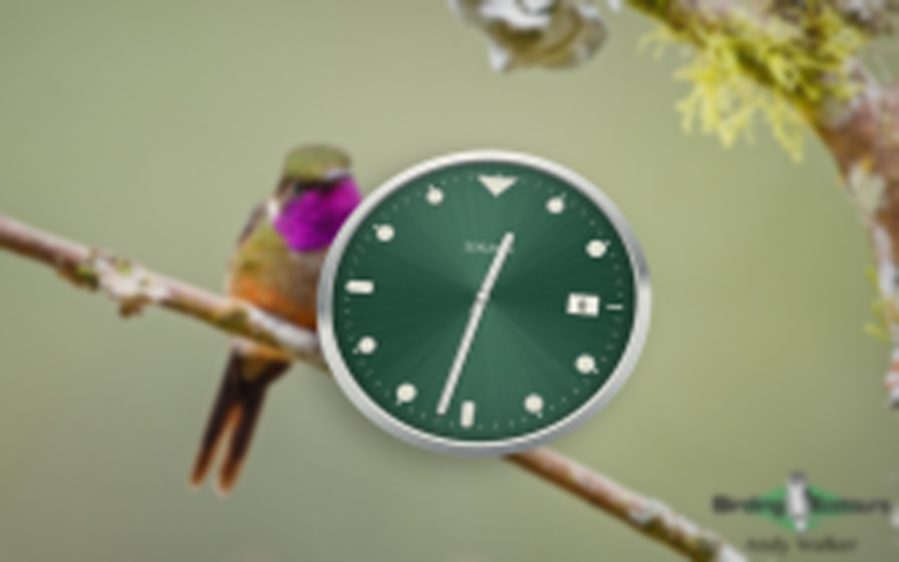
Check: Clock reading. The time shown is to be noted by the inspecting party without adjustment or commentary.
12:32
